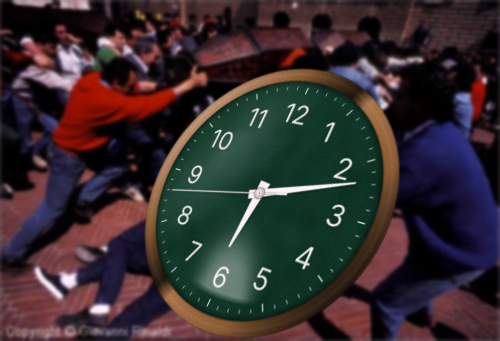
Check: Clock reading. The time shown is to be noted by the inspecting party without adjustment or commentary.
6:11:43
